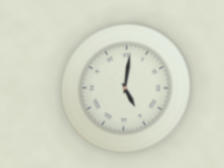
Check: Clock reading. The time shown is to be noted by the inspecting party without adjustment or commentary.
5:01
